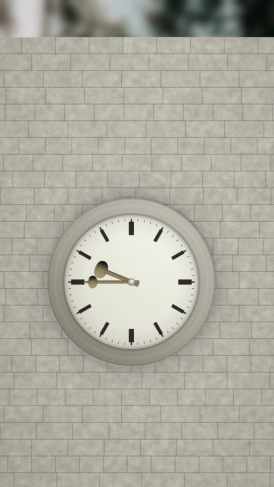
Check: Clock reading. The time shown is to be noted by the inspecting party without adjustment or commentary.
9:45
